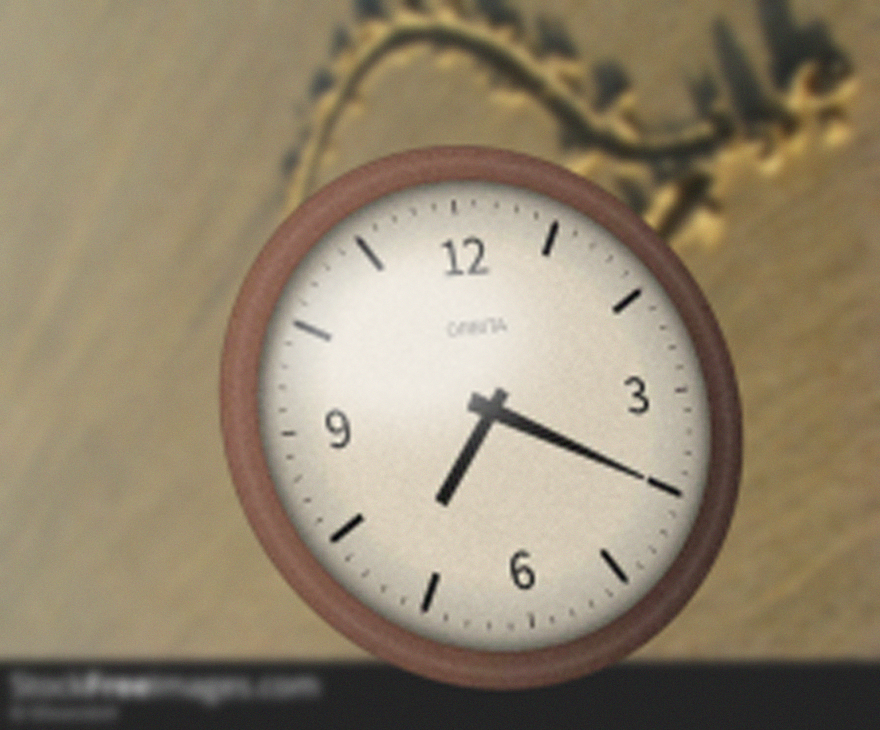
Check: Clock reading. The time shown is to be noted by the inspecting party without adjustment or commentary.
7:20
